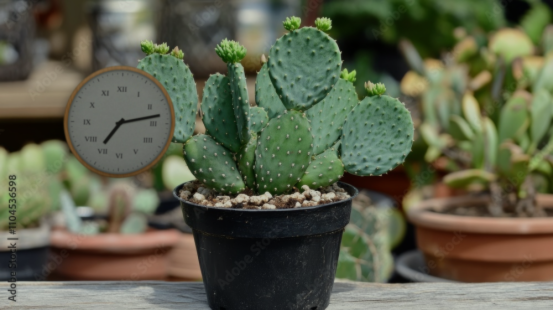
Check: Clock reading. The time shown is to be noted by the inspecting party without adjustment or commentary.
7:13
